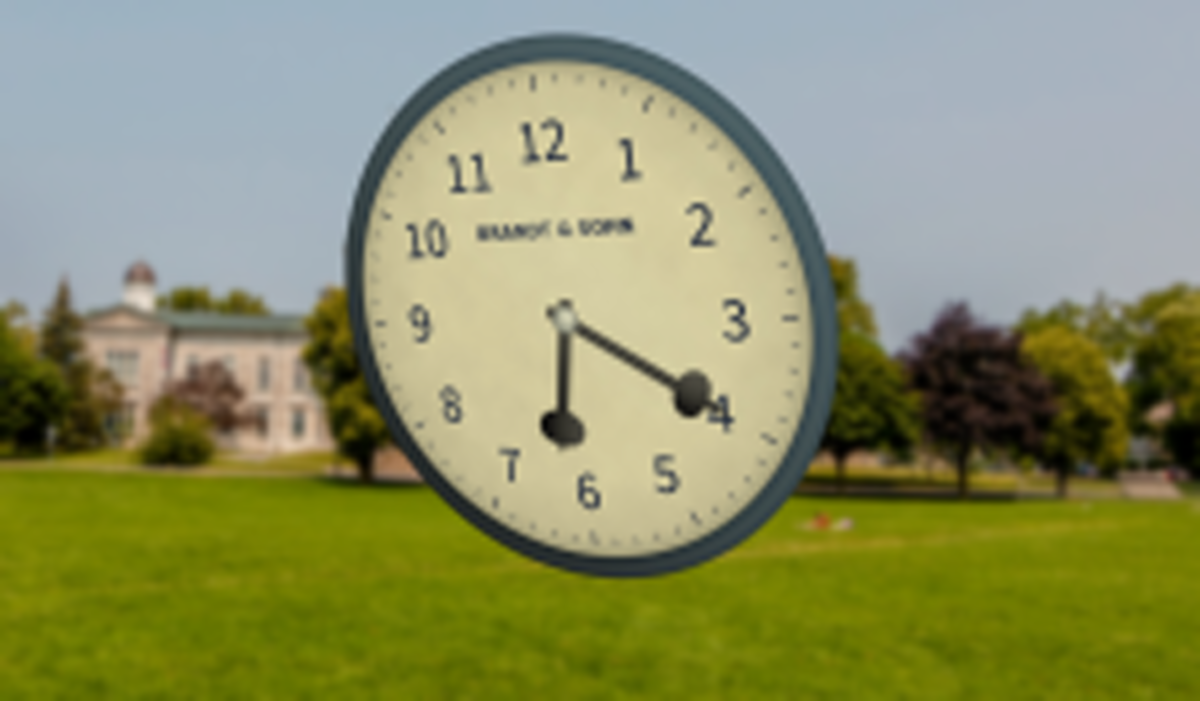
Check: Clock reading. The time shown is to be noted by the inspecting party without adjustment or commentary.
6:20
